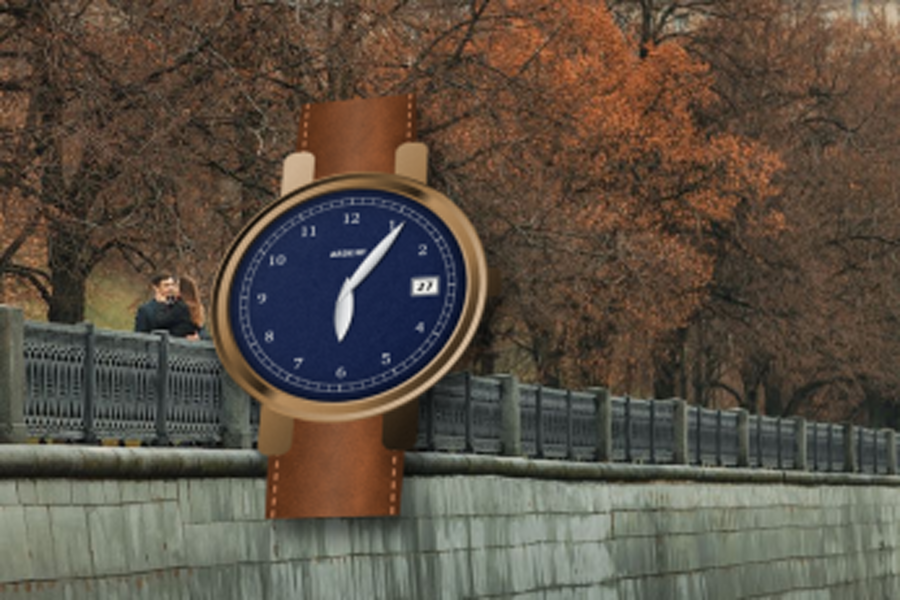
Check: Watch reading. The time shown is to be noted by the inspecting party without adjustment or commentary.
6:06
